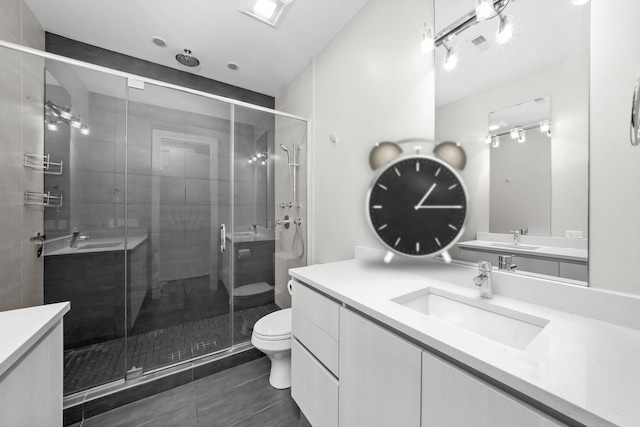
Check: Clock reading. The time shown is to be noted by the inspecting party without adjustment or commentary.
1:15
